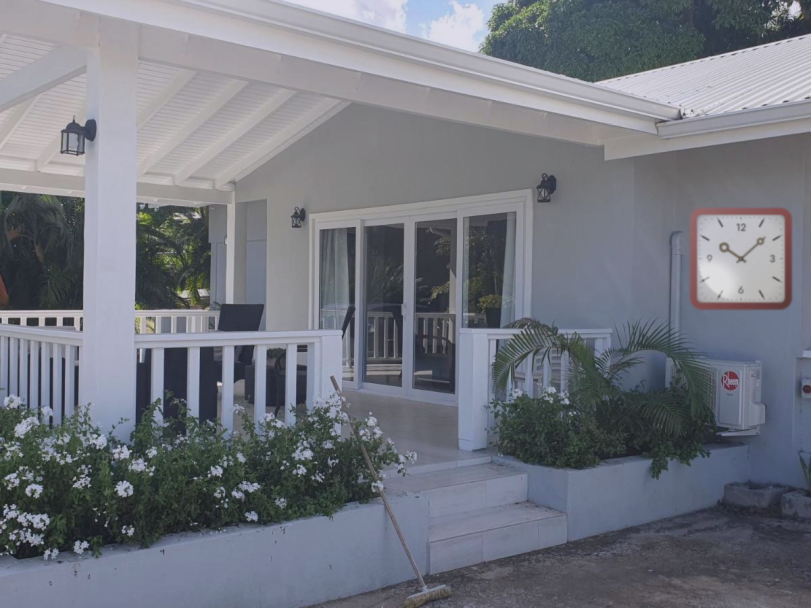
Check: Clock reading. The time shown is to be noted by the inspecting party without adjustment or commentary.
10:08
